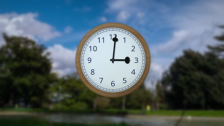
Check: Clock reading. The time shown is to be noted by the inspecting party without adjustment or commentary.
3:01
